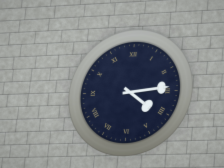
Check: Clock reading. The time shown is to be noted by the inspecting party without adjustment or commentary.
4:14
